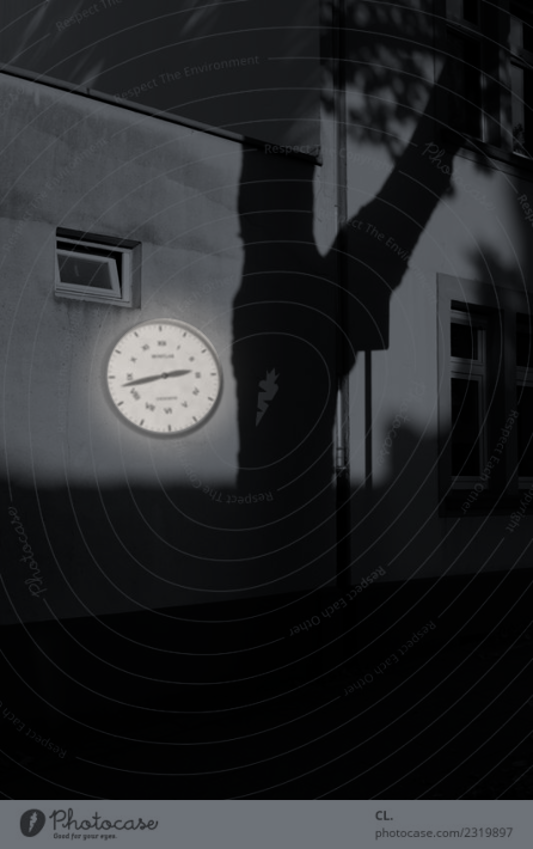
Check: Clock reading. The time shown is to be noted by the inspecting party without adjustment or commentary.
2:43
